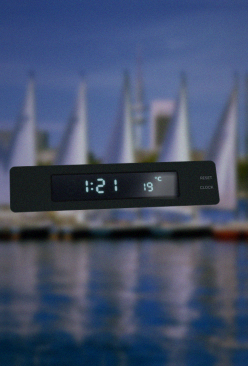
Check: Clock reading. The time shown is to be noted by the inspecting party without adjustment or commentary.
1:21
